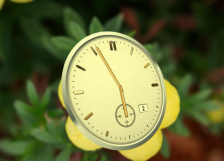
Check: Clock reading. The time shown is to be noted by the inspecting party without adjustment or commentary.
5:56
